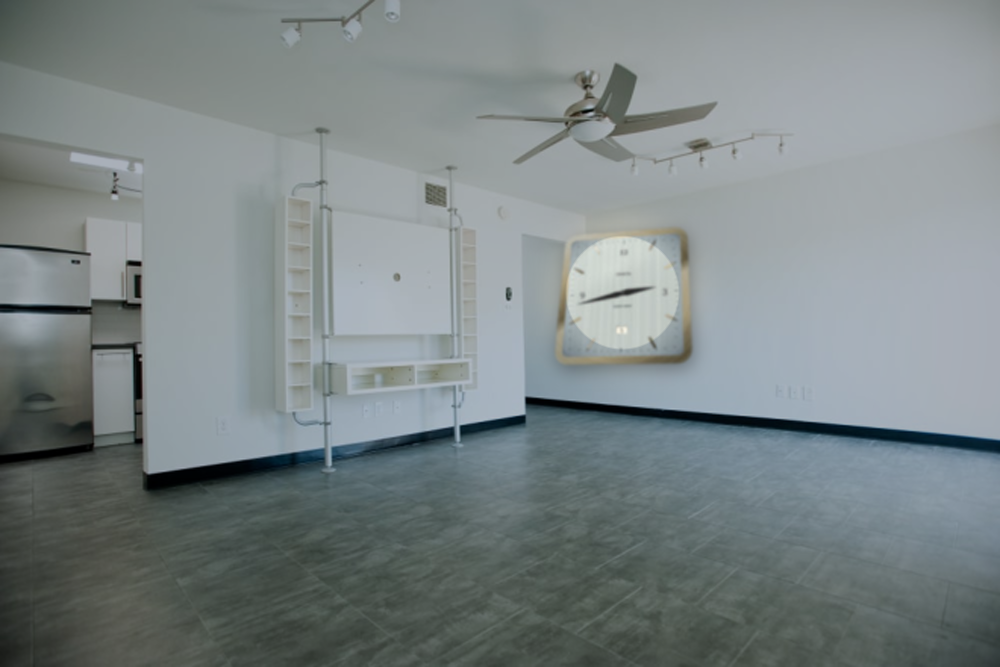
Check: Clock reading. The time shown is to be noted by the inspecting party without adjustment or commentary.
2:43
